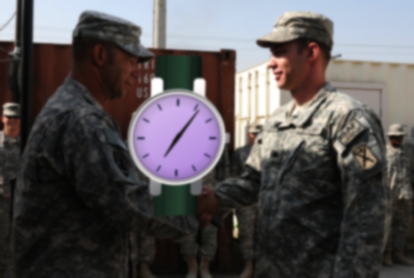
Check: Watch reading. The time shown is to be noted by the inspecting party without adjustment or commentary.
7:06
